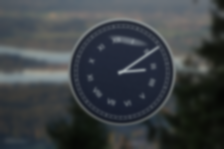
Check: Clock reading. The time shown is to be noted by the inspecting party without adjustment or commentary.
3:11
